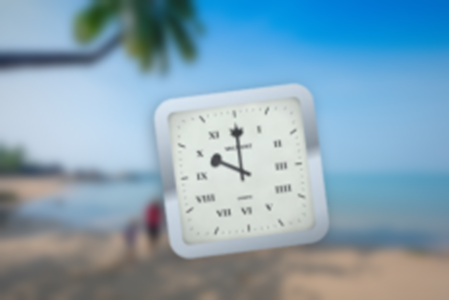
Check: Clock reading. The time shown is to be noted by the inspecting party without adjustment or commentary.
10:00
